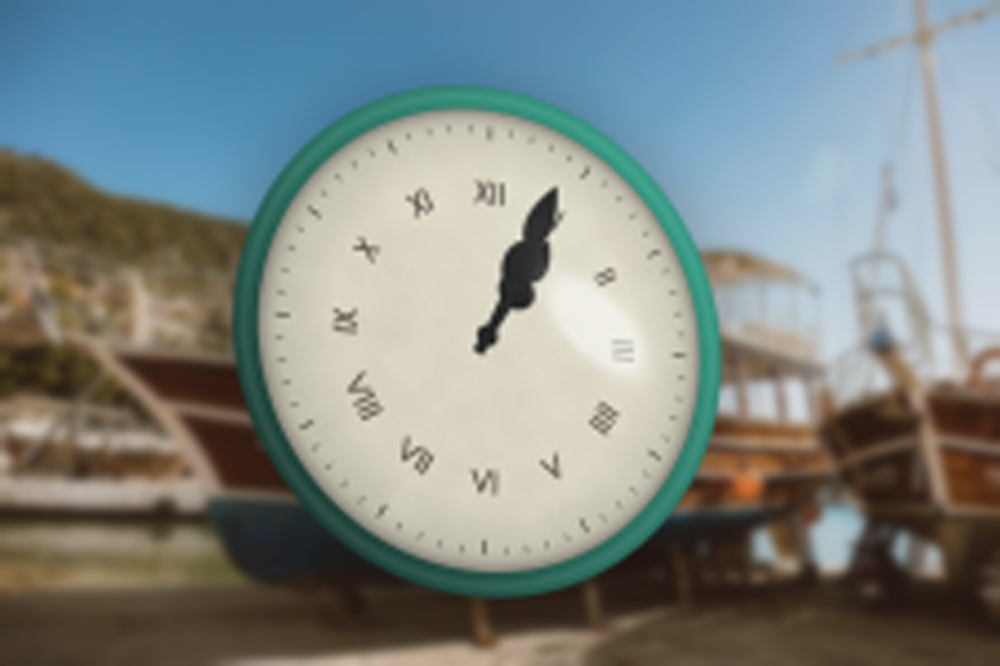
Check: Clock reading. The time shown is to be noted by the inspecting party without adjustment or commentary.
1:04
